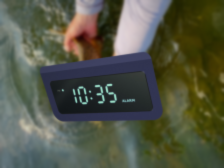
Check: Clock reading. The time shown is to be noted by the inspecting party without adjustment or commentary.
10:35
